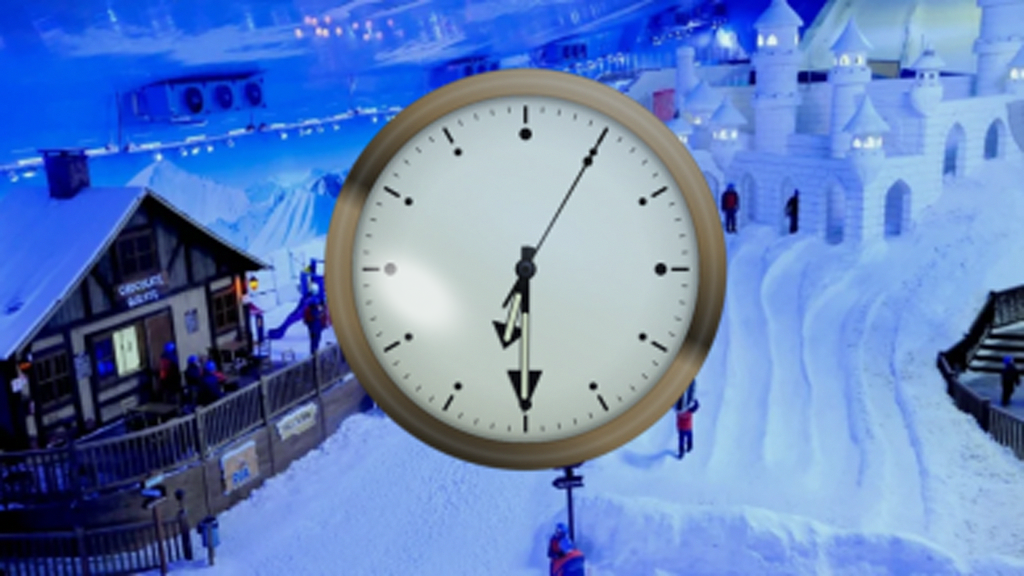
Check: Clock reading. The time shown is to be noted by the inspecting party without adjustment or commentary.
6:30:05
